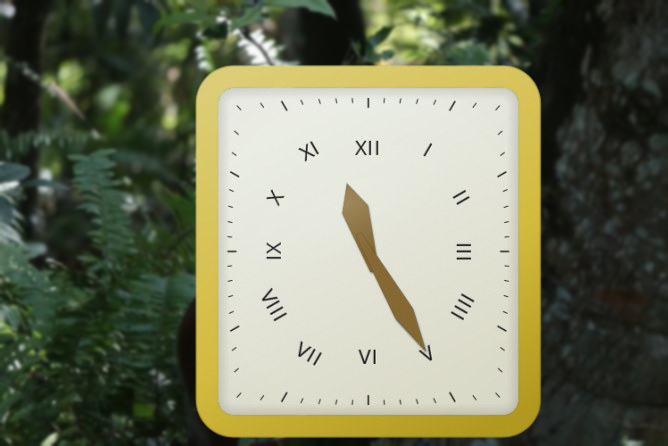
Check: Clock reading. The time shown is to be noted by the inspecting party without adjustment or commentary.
11:25
